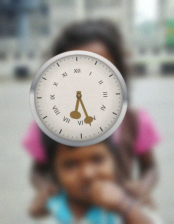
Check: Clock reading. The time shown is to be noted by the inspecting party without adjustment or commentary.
6:27
